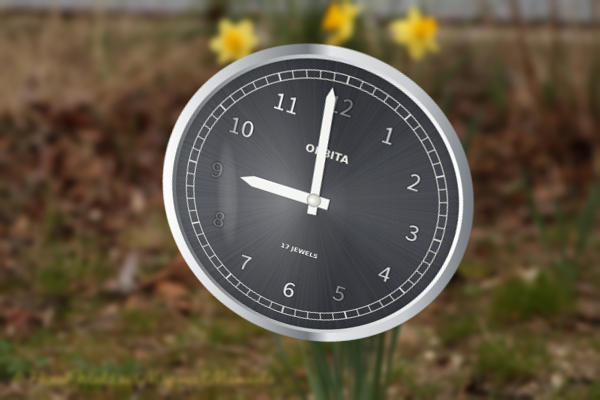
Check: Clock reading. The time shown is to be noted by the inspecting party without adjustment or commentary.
8:59
